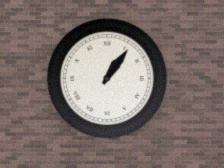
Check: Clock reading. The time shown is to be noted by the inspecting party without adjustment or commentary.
1:06
